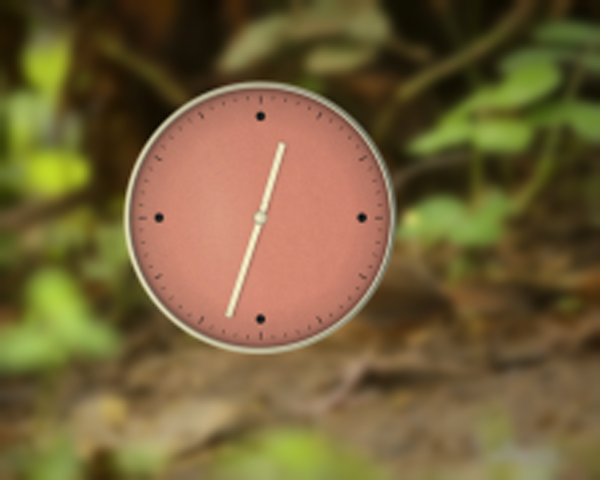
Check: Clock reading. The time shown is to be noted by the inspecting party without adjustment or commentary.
12:33
